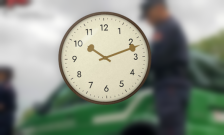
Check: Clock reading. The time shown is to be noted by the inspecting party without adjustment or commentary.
10:12
